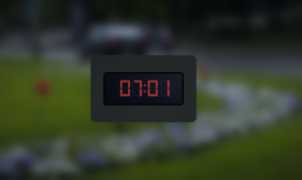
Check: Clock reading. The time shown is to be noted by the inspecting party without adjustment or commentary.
7:01
